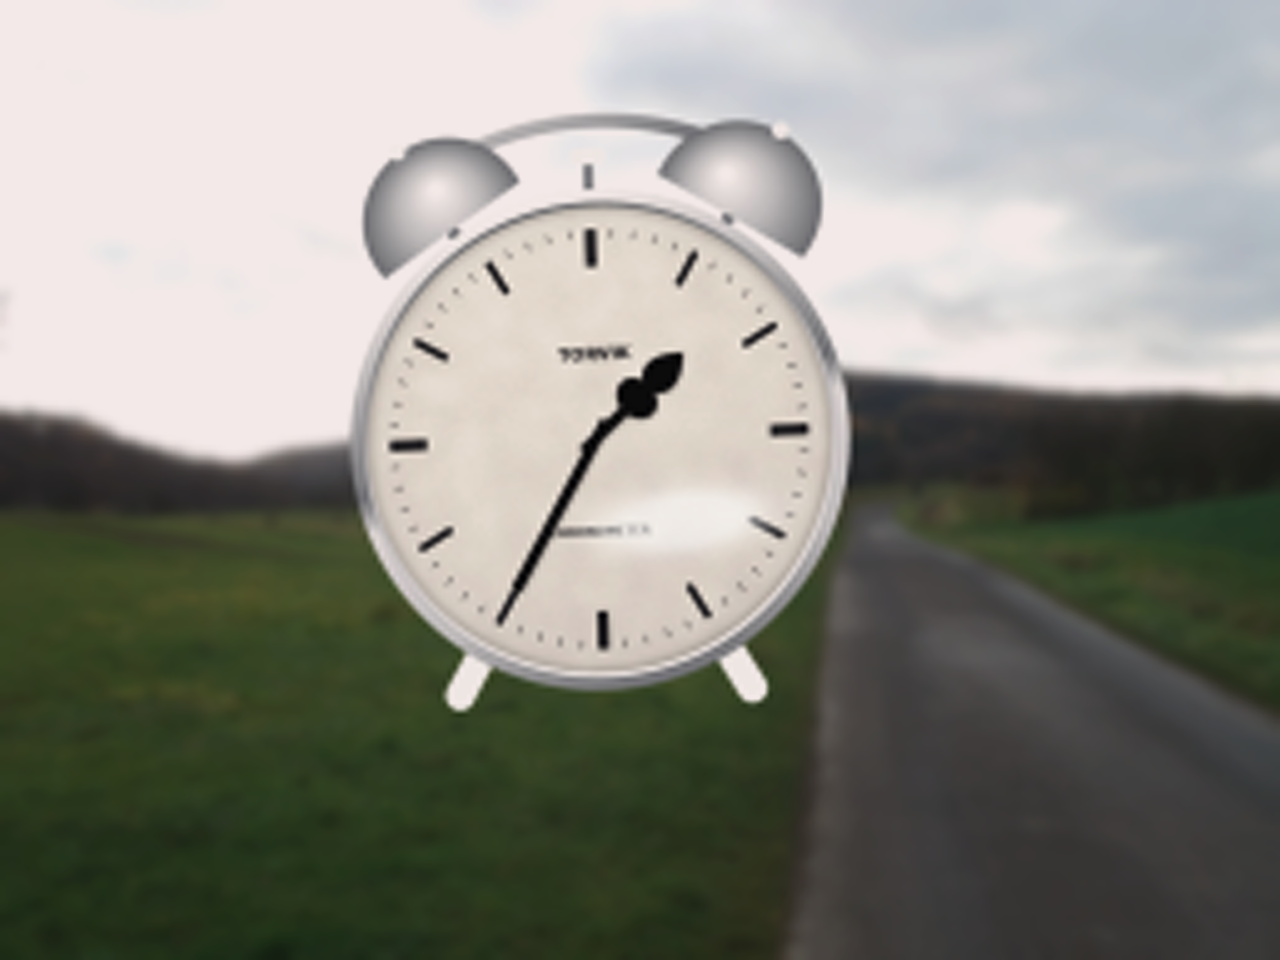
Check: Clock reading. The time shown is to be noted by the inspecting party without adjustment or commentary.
1:35
